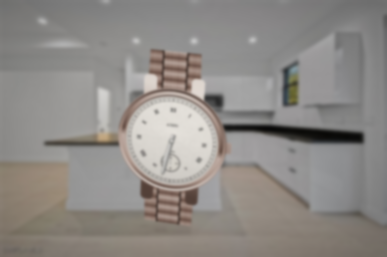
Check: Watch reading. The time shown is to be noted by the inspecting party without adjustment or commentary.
6:32
